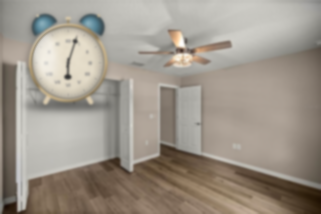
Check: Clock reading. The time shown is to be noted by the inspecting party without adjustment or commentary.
6:03
